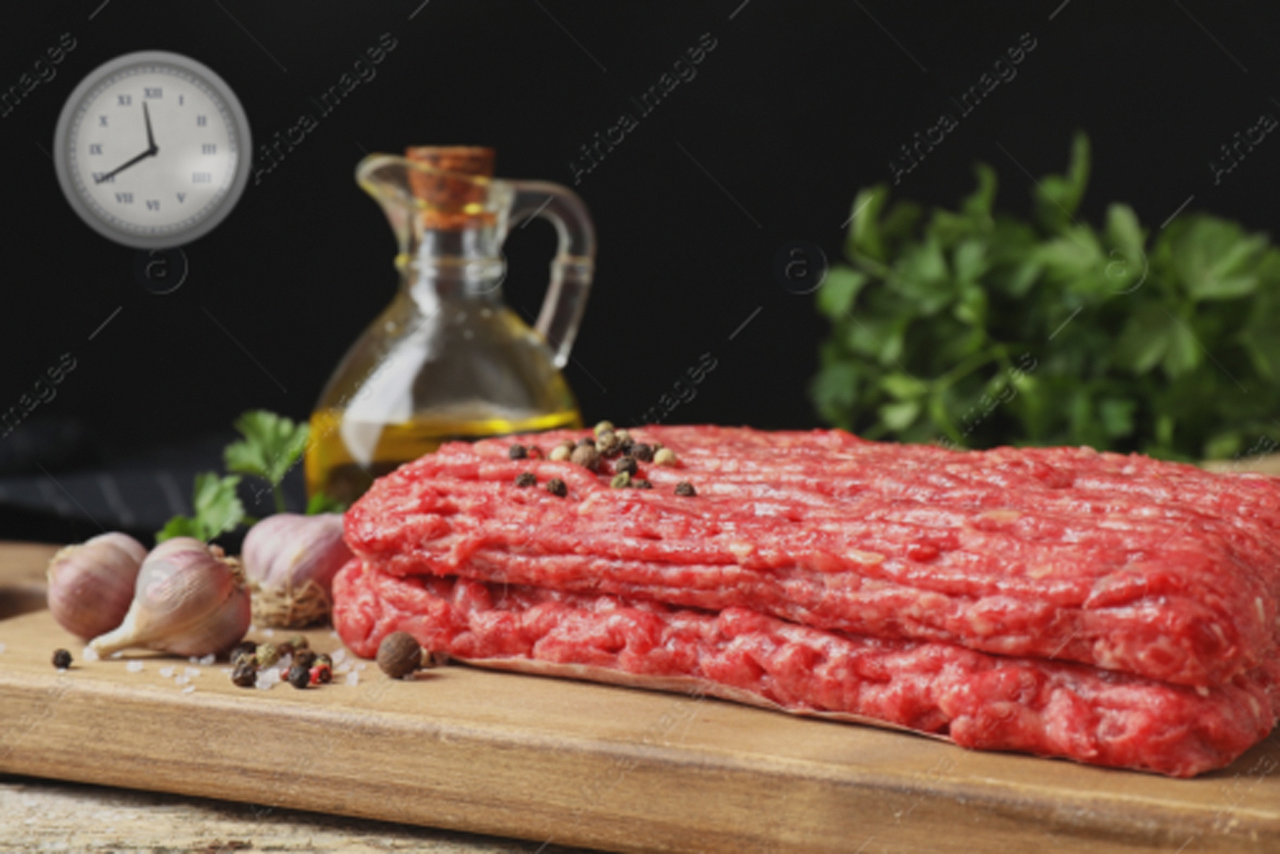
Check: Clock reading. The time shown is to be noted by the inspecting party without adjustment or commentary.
11:40
